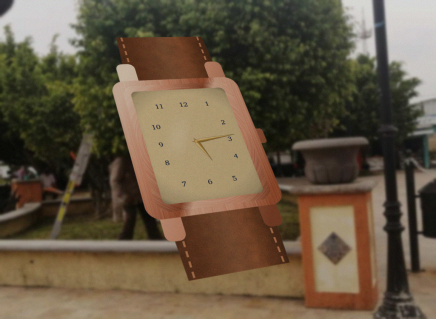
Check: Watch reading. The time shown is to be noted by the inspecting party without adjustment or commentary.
5:14
